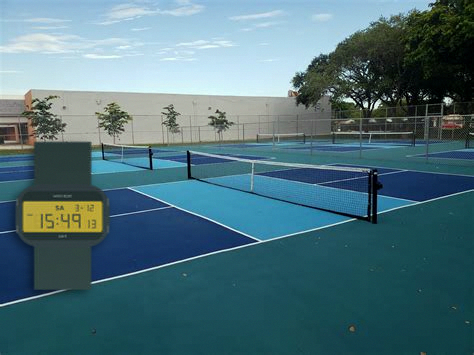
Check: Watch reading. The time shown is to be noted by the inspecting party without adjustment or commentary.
15:49:13
